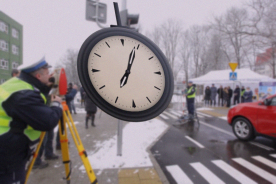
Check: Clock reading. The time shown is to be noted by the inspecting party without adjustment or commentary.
7:04
